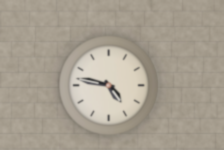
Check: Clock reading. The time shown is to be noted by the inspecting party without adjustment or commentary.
4:47
